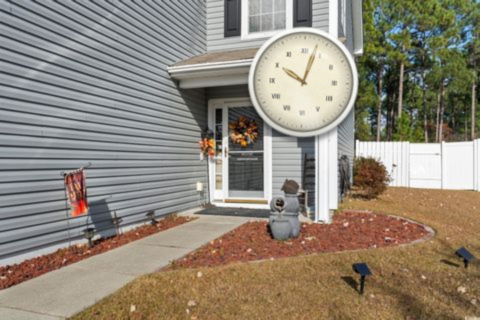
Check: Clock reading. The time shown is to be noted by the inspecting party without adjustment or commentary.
10:03
